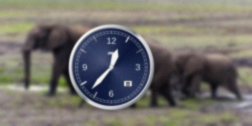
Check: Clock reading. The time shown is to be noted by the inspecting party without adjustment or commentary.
12:37
